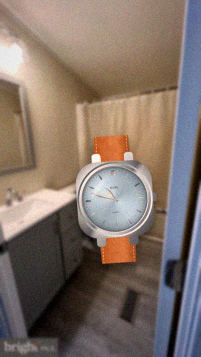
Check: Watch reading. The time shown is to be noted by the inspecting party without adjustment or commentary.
10:48
